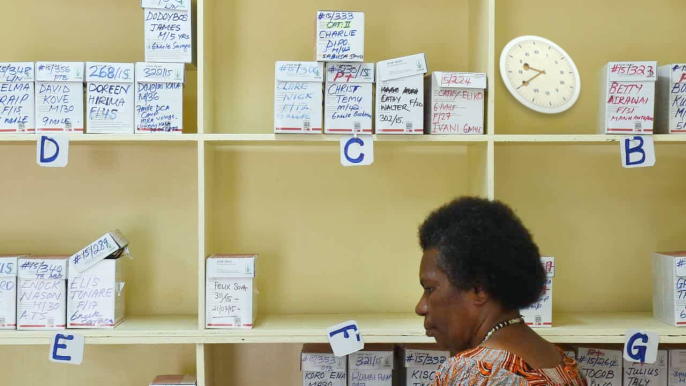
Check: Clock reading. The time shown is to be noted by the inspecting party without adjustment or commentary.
9:40
